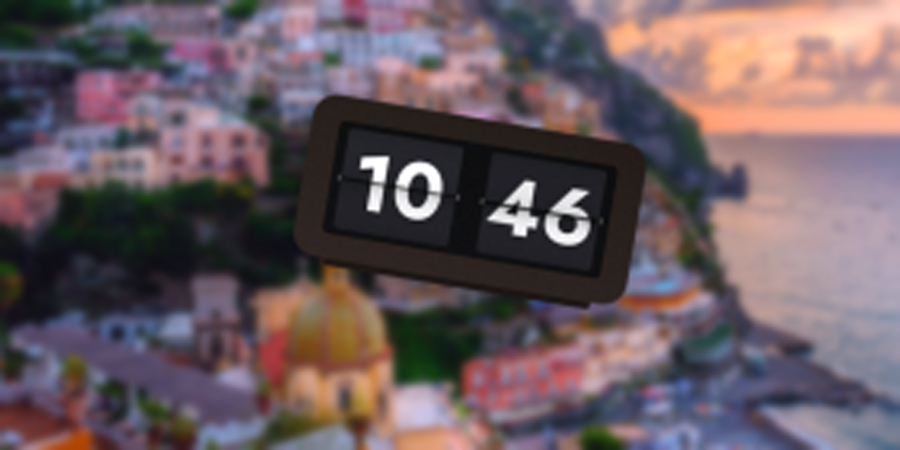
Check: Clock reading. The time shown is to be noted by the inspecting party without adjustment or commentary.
10:46
